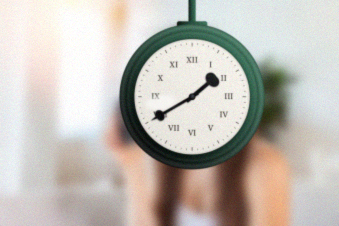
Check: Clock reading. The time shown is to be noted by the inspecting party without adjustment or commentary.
1:40
